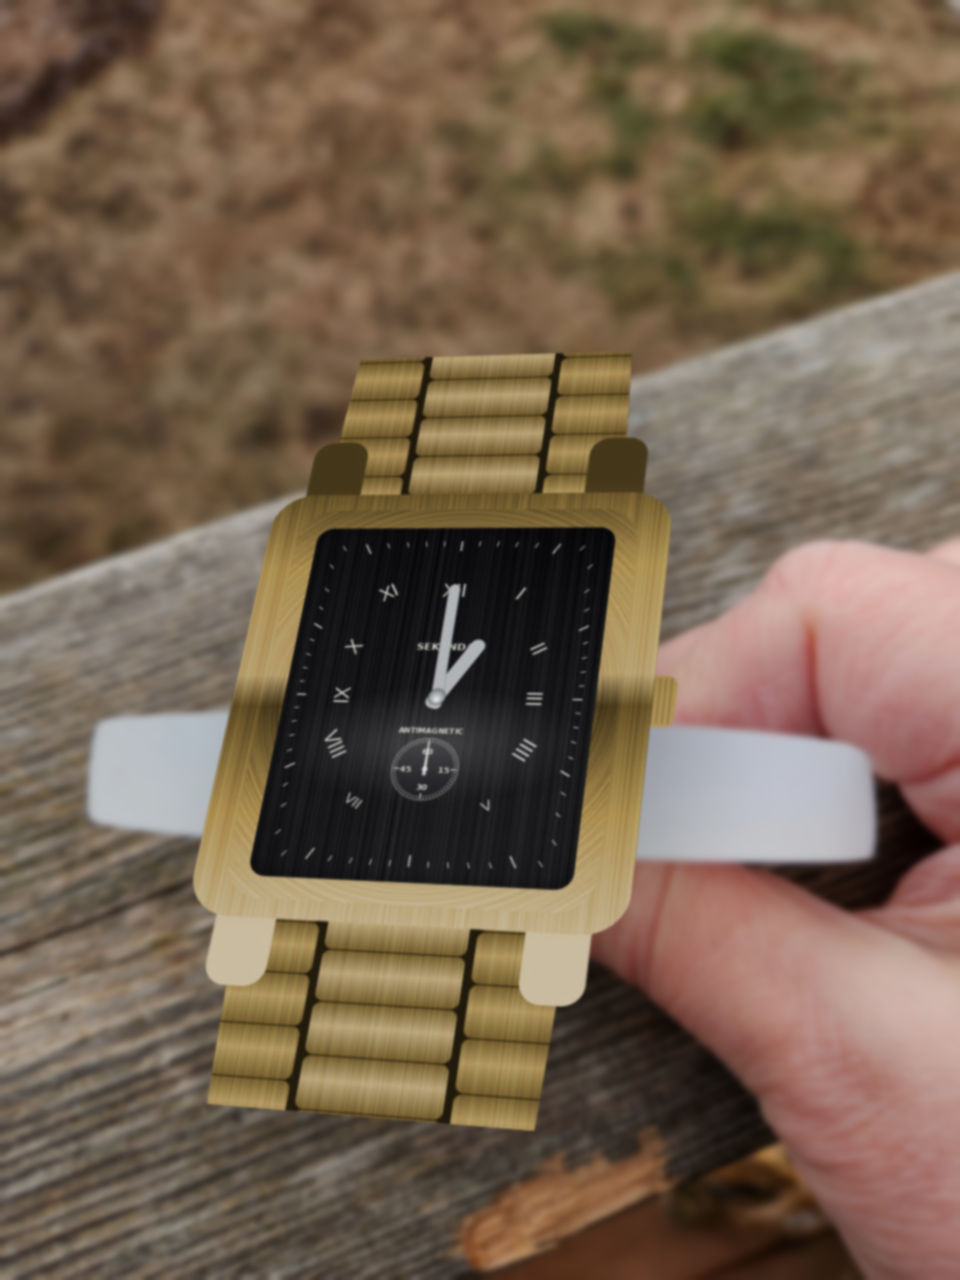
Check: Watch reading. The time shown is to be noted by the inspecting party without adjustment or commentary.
1:00
